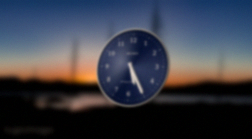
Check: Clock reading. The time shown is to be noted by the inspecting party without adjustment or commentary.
5:25
